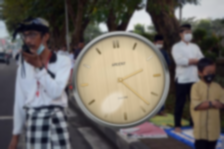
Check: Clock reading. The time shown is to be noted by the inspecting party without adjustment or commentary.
2:23
